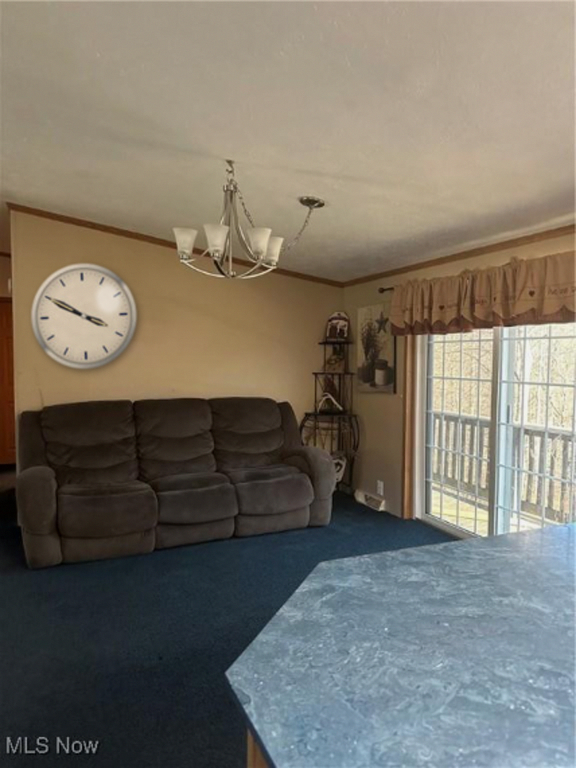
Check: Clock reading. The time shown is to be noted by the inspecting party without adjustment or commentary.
3:50
